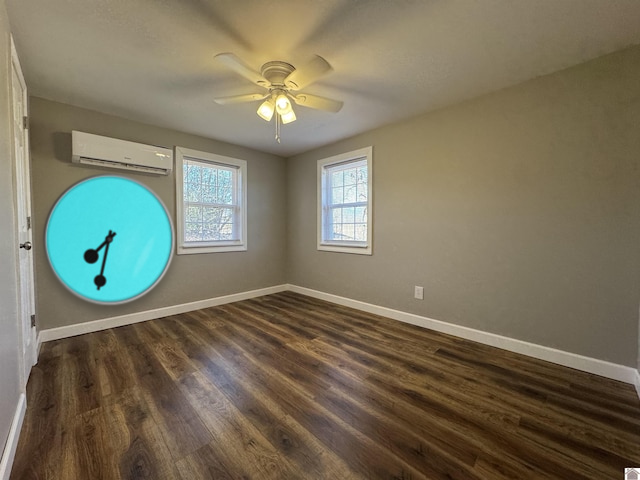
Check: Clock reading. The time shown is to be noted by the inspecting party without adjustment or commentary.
7:32
